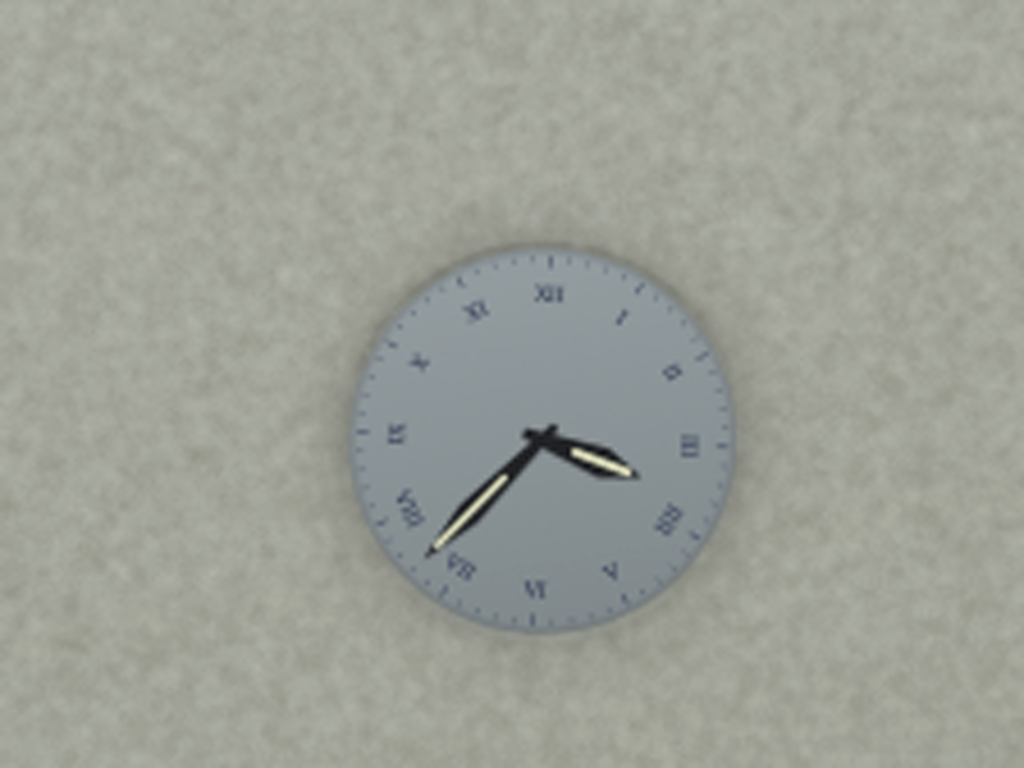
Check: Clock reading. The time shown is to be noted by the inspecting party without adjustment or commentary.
3:37
